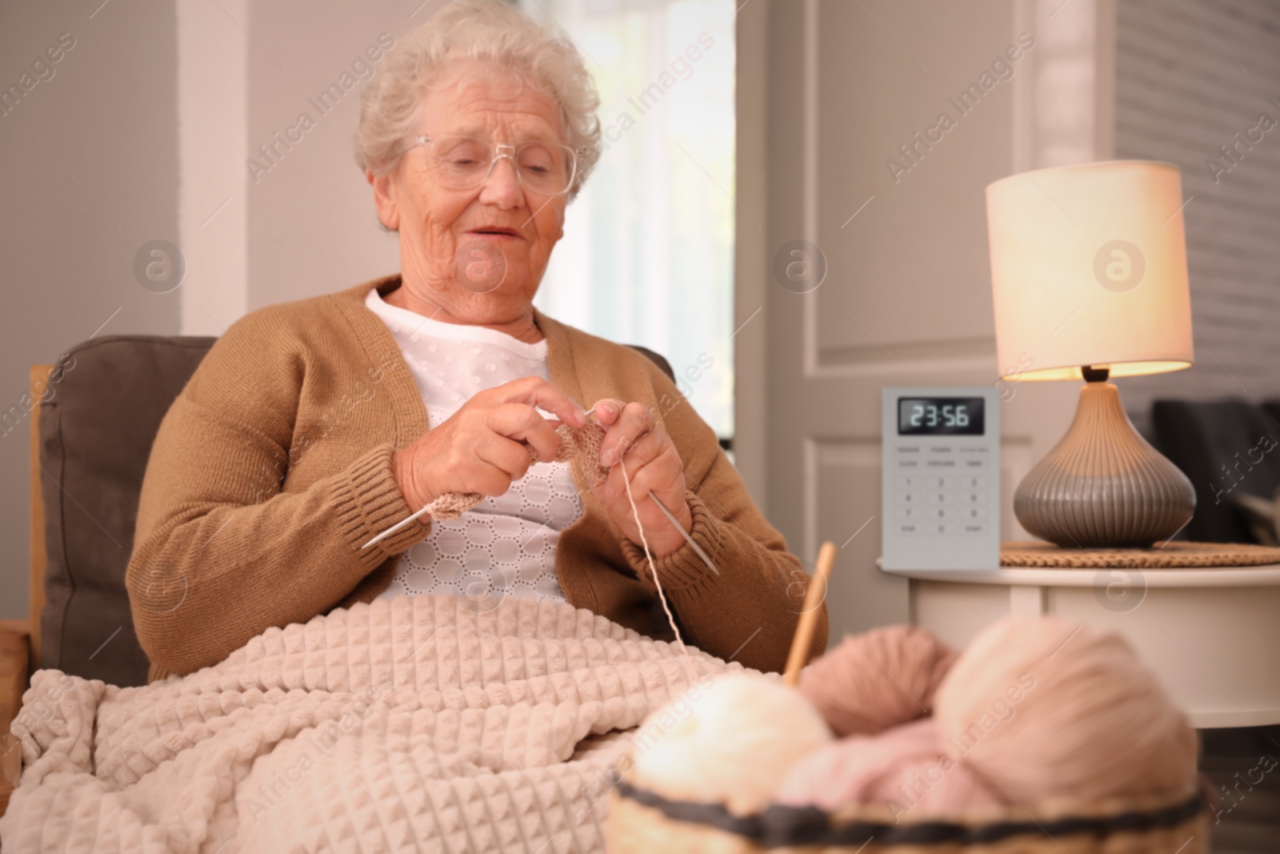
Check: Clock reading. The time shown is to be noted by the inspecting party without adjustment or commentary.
23:56
